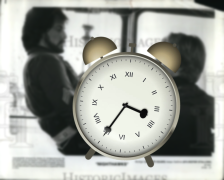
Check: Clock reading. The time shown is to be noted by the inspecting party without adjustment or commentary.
3:35
